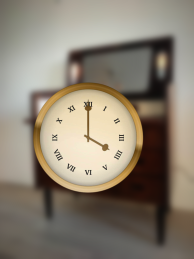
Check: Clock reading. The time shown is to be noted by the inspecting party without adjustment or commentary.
4:00
